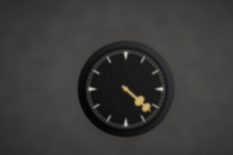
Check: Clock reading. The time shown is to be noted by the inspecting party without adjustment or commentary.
4:22
